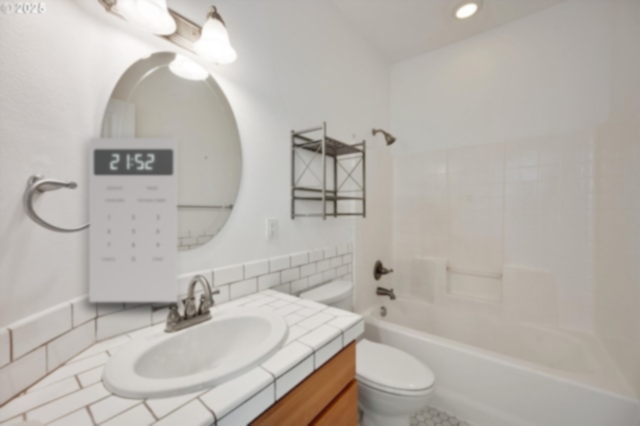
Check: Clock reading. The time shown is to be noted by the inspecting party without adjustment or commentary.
21:52
